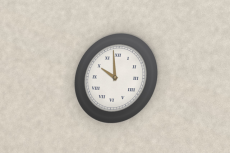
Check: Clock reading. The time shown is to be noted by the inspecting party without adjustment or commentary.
9:58
